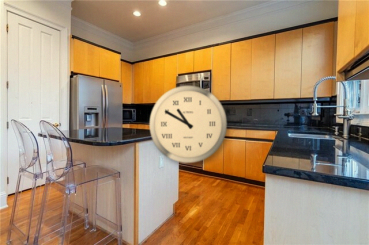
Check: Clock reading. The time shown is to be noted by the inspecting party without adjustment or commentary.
10:50
